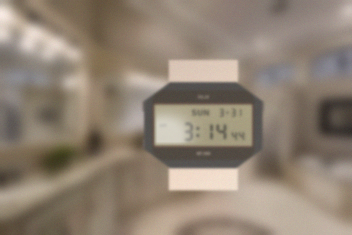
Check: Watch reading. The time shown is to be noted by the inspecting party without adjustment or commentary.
3:14
